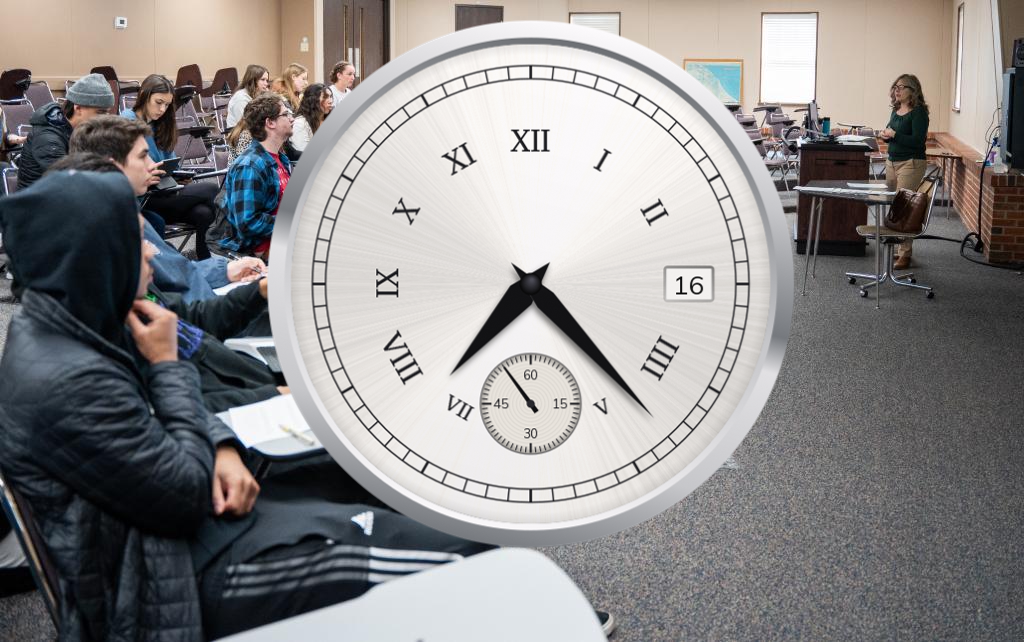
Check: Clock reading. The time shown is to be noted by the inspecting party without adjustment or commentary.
7:22:54
